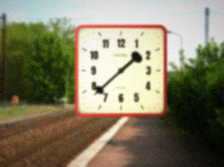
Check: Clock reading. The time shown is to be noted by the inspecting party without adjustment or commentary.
1:38
